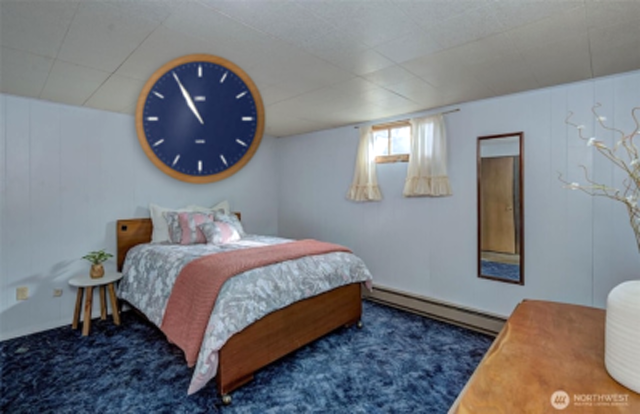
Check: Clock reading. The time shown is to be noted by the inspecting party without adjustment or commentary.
10:55
